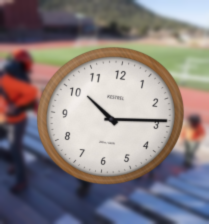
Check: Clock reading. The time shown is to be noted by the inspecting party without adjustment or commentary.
10:14
